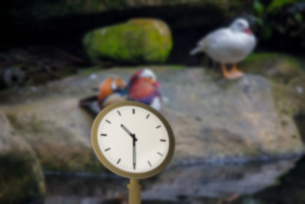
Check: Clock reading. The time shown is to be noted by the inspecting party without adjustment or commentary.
10:30
